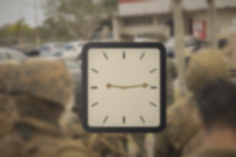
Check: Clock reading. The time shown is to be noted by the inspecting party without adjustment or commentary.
9:14
